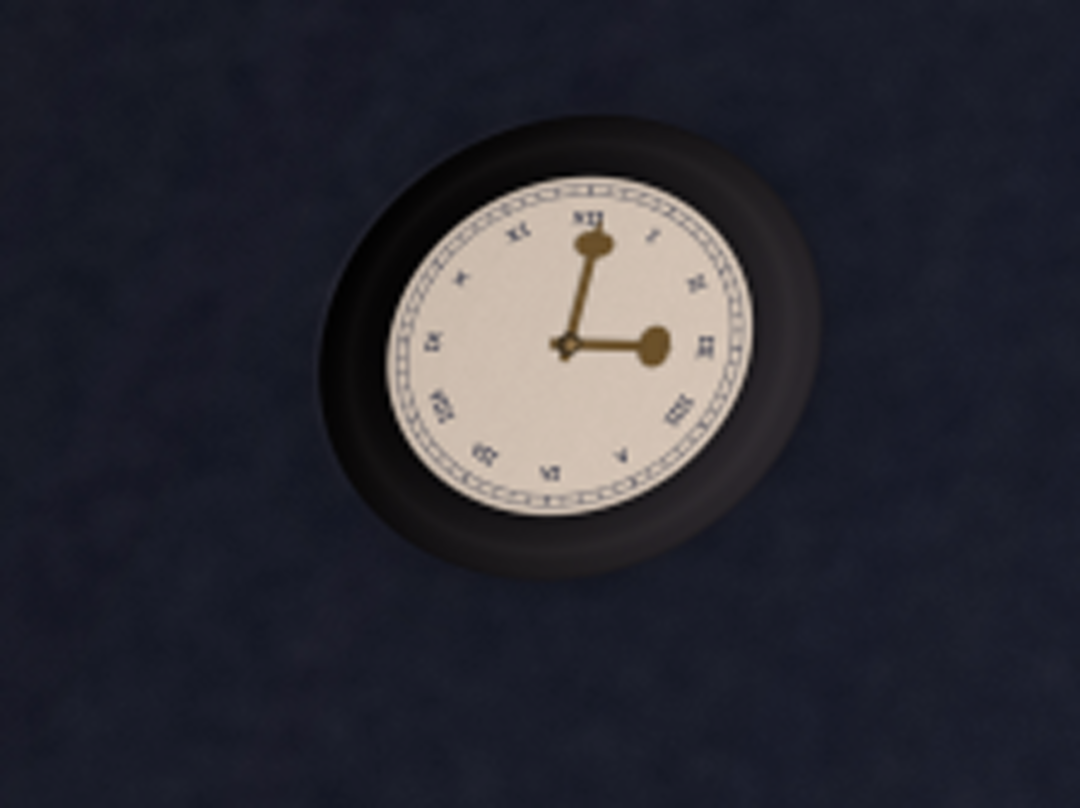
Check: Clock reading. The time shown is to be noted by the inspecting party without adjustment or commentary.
3:01
